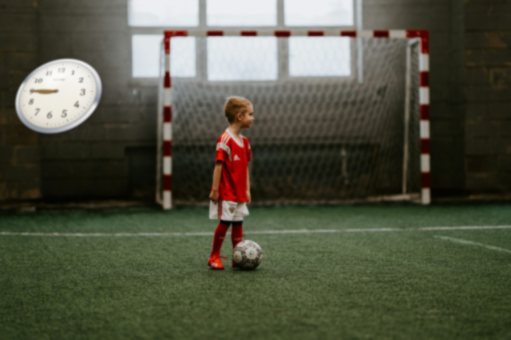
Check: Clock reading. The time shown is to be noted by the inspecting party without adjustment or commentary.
8:45
